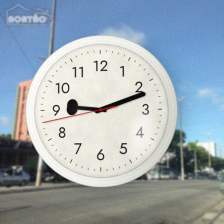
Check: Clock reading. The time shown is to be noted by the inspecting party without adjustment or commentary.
9:11:43
